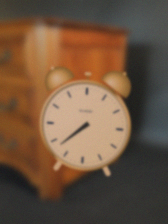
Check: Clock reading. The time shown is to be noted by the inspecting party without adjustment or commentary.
7:38
